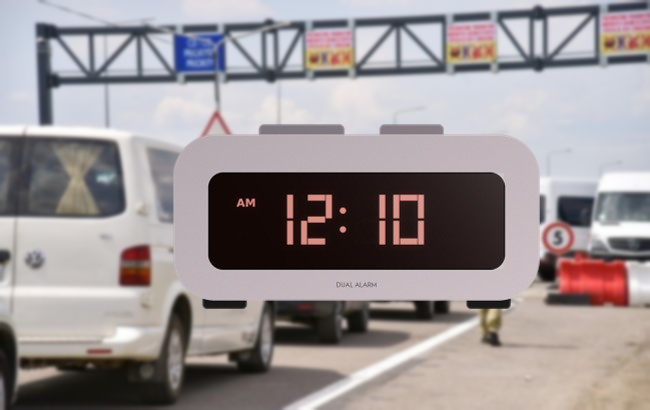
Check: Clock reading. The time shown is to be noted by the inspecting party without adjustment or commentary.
12:10
